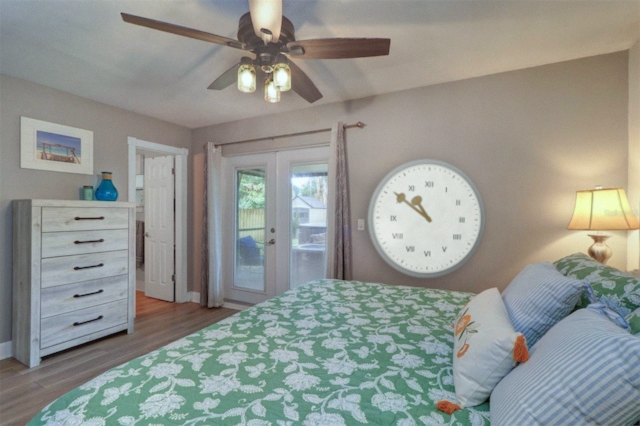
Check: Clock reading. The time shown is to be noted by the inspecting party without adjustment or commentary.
10:51
